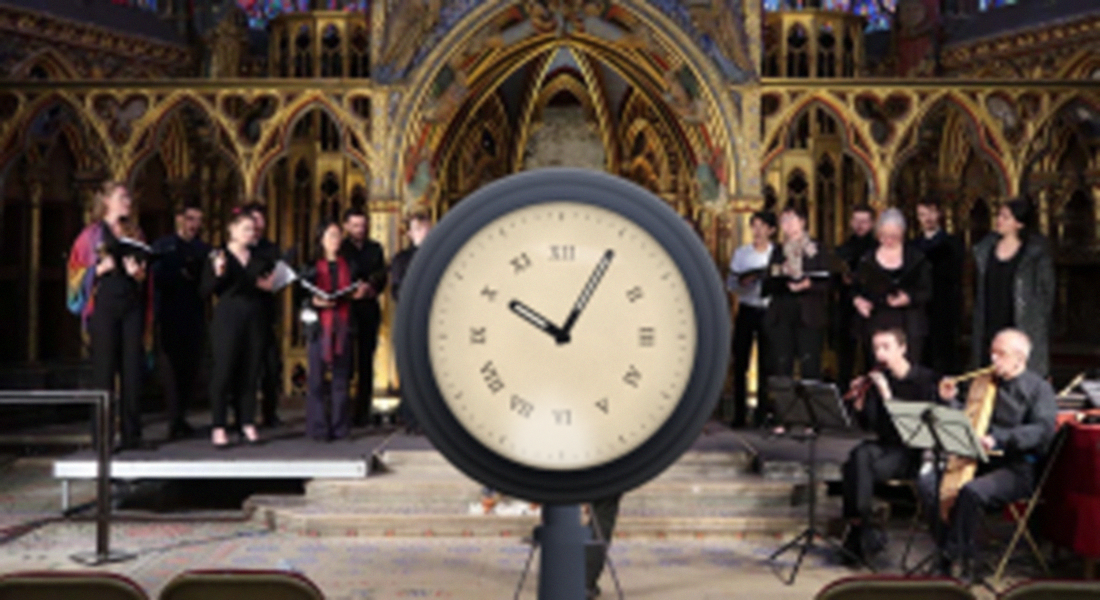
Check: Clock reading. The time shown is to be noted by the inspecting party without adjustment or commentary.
10:05
